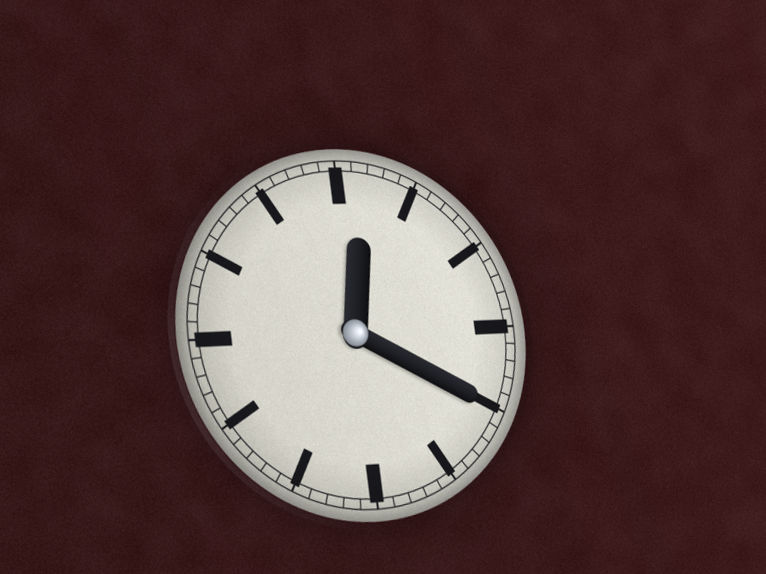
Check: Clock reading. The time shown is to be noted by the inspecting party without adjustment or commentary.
12:20
